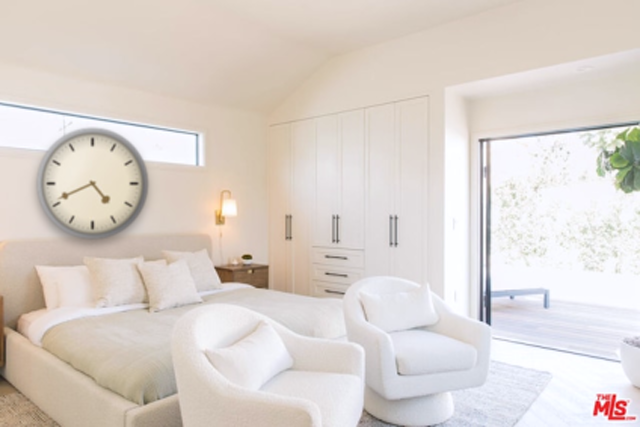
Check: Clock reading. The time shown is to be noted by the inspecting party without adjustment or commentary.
4:41
